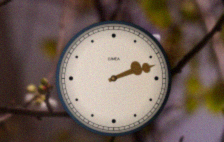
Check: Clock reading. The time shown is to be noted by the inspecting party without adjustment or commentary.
2:12
